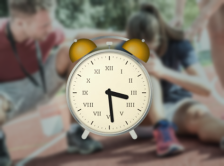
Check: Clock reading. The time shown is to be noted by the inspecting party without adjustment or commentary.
3:29
